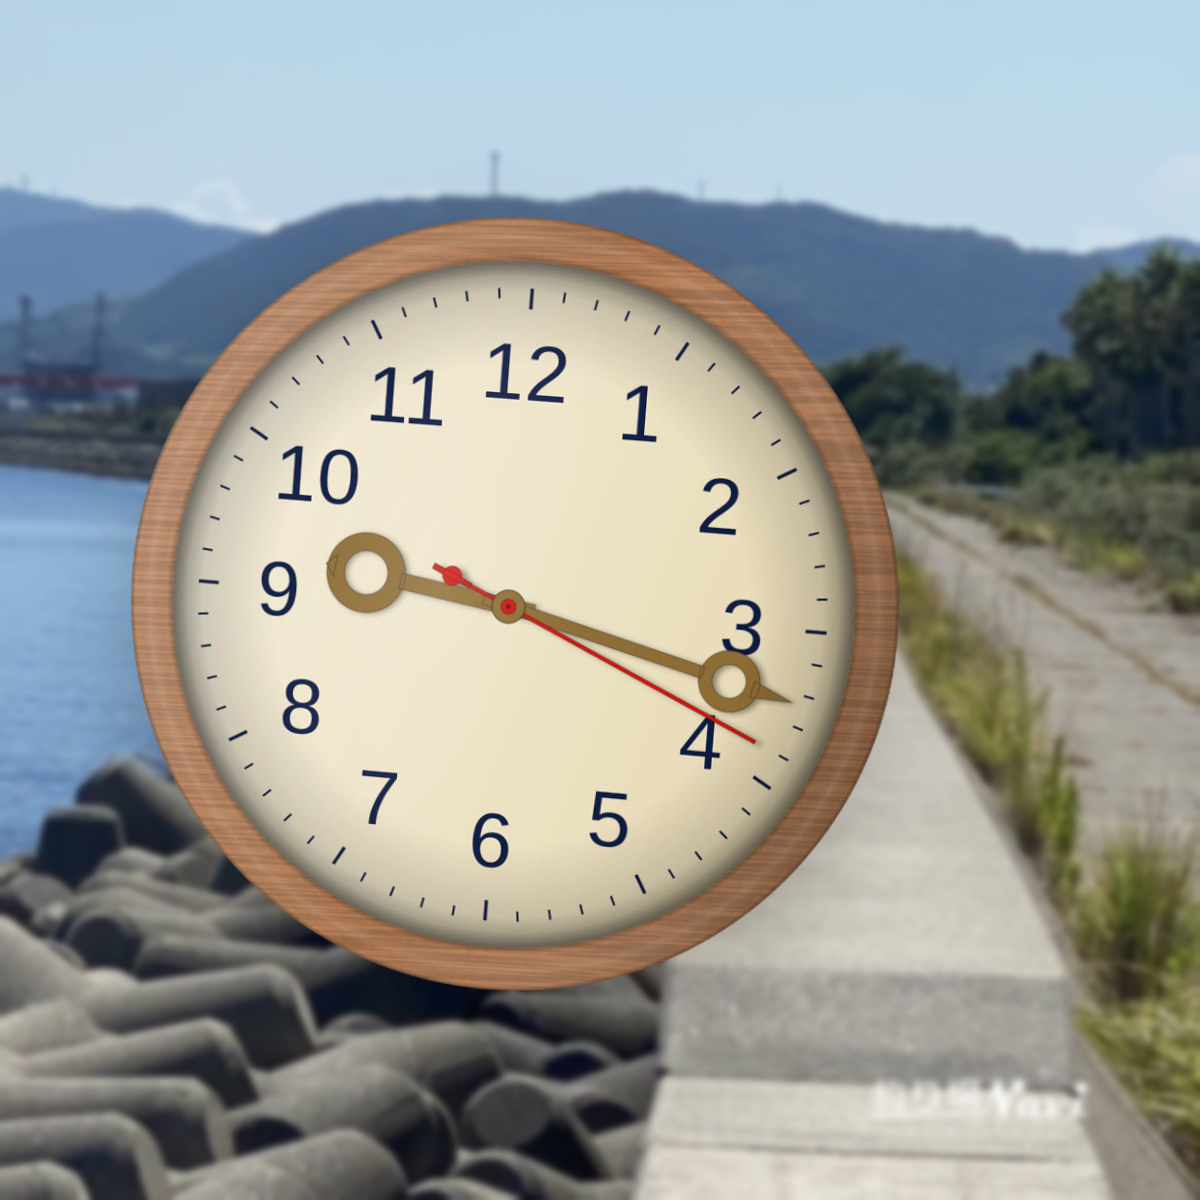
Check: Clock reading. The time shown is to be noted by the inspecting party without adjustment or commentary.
9:17:19
